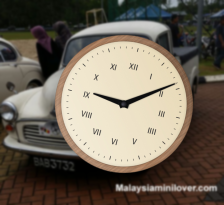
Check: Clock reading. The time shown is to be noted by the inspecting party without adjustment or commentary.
9:09
